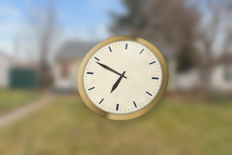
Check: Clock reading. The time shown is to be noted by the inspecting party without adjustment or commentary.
6:49
